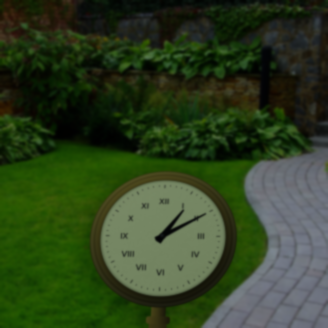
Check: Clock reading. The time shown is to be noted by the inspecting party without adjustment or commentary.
1:10
